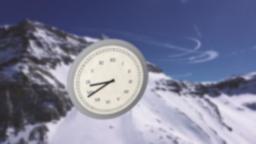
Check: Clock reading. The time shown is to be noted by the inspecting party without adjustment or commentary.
8:39
